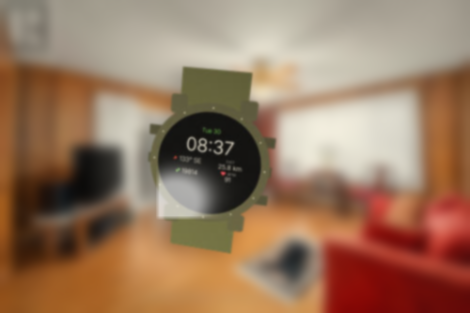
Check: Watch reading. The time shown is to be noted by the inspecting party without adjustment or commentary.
8:37
